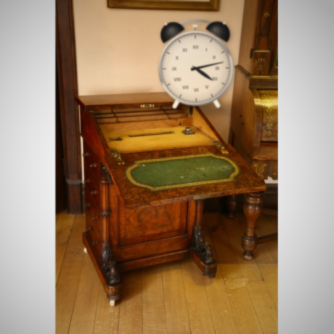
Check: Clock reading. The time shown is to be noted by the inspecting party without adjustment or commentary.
4:13
